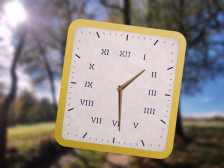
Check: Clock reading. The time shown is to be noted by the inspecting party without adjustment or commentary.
1:29
